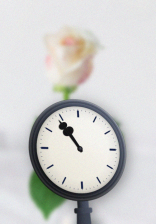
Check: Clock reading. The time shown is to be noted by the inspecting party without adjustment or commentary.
10:54
